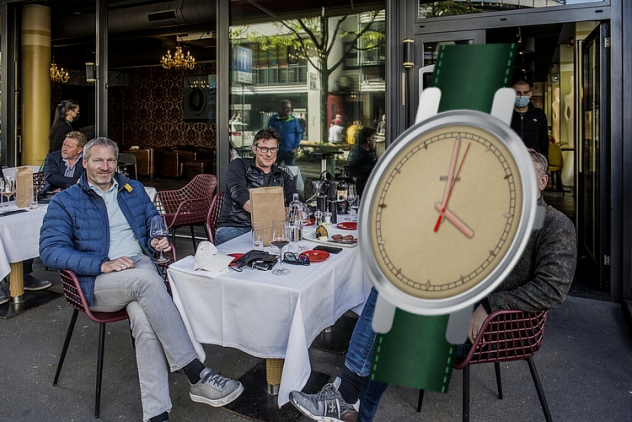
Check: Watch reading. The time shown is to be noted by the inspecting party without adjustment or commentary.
4:00:02
